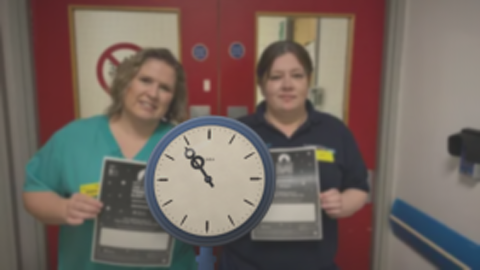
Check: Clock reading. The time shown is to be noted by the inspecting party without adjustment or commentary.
10:54
